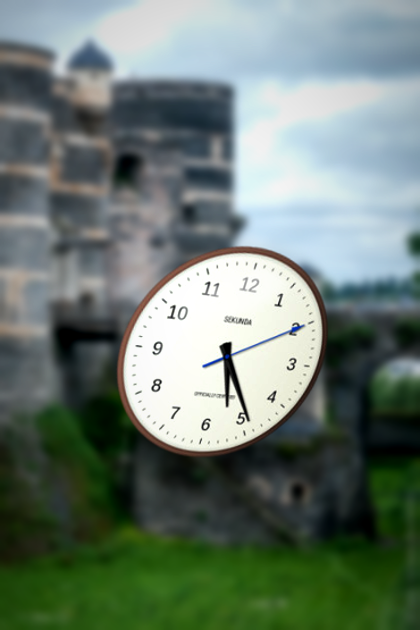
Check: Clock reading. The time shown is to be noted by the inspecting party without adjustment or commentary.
5:24:10
